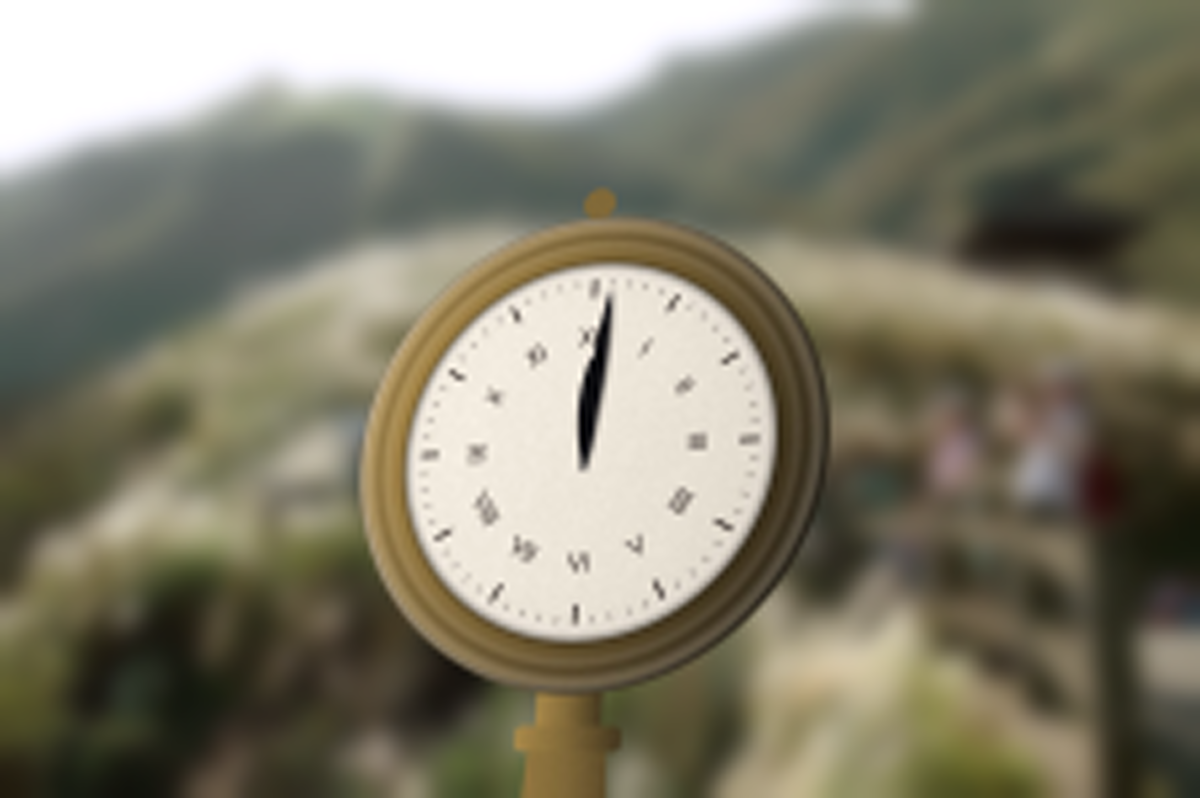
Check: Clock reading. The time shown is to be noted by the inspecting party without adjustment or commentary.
12:01
